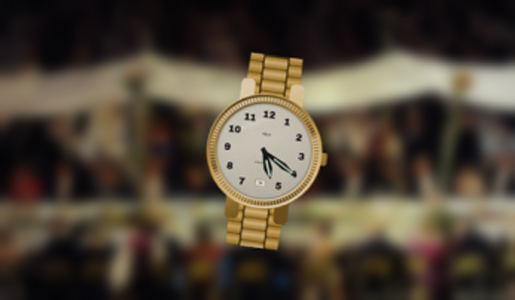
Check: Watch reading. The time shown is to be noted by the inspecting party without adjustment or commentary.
5:20
